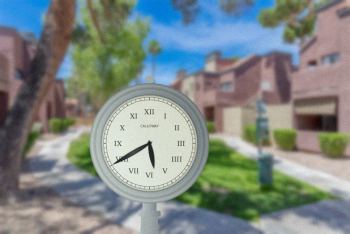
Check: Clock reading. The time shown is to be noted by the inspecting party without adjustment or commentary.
5:40
